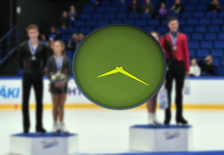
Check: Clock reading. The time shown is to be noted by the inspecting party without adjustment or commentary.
8:20
